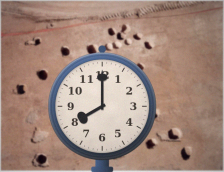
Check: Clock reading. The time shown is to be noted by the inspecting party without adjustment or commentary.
8:00
